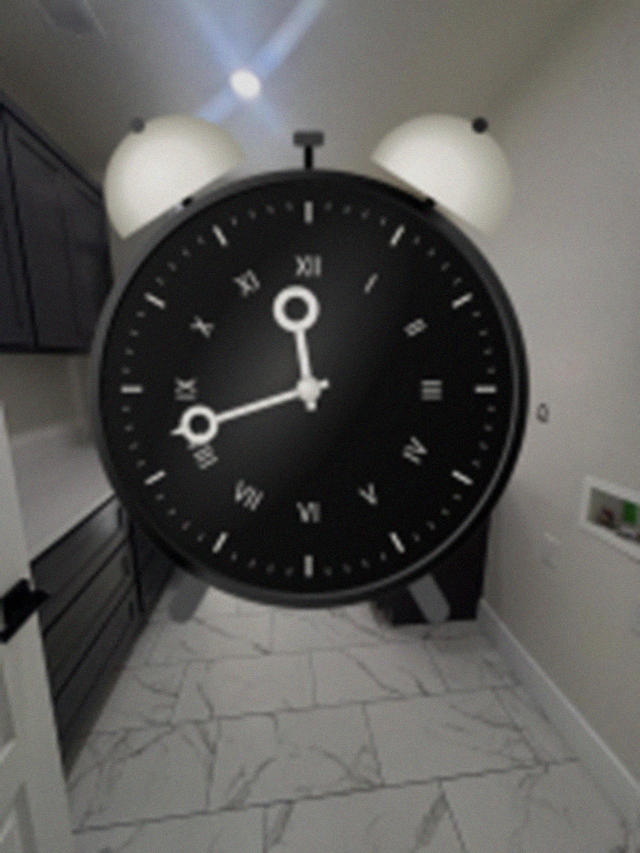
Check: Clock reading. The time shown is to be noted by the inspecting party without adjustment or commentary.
11:42
